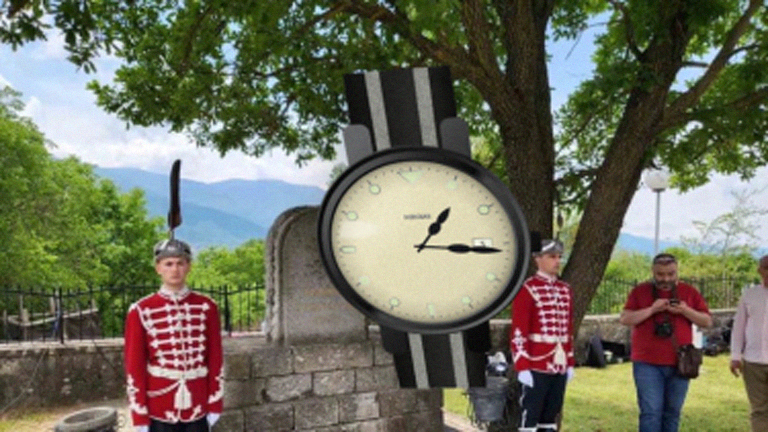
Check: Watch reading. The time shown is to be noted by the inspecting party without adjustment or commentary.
1:16
